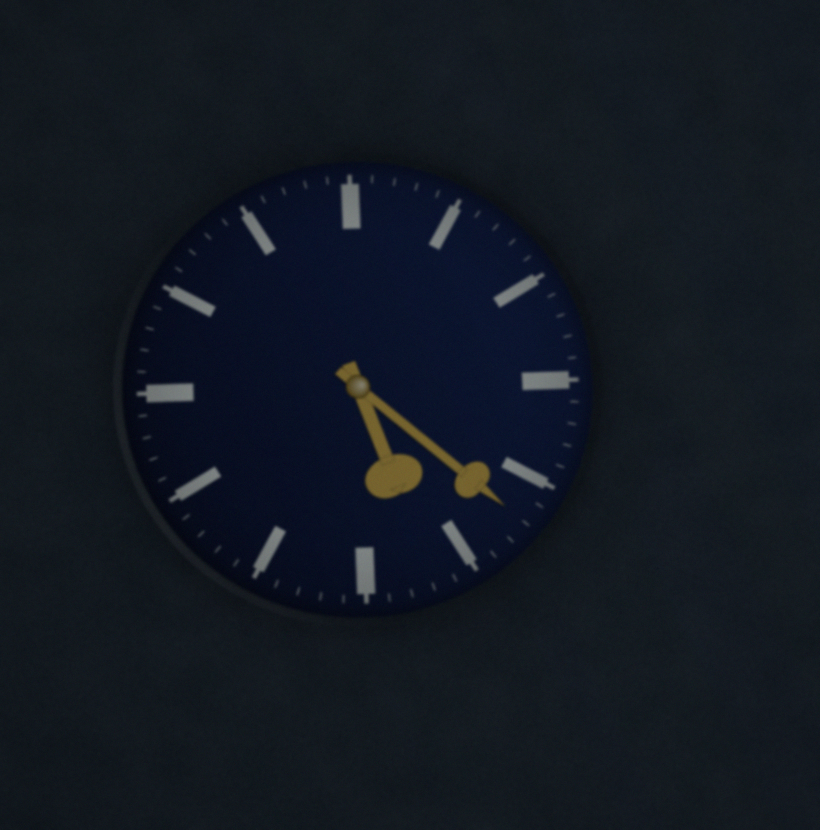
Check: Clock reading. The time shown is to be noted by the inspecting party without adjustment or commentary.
5:22
